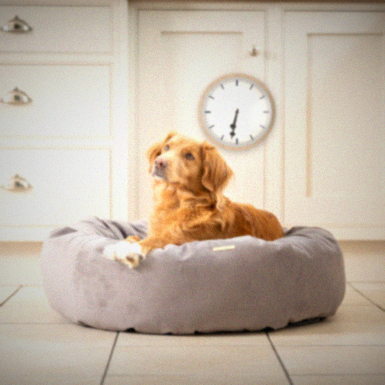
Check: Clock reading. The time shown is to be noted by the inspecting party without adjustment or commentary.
6:32
